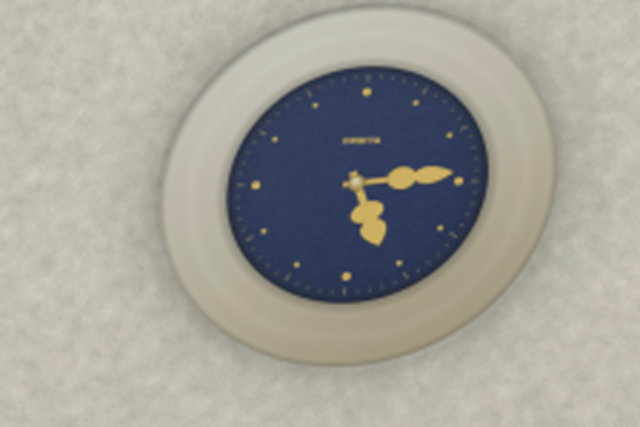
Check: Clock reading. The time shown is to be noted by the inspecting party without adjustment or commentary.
5:14
